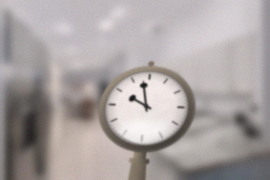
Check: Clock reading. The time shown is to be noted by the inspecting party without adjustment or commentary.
9:58
